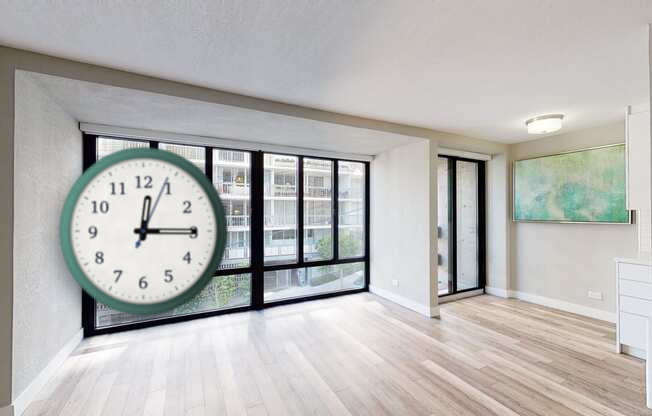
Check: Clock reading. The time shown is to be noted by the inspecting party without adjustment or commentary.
12:15:04
